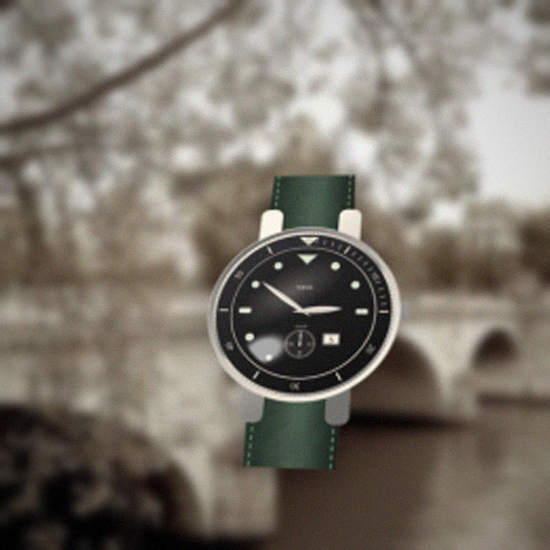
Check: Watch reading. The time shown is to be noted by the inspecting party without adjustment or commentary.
2:51
